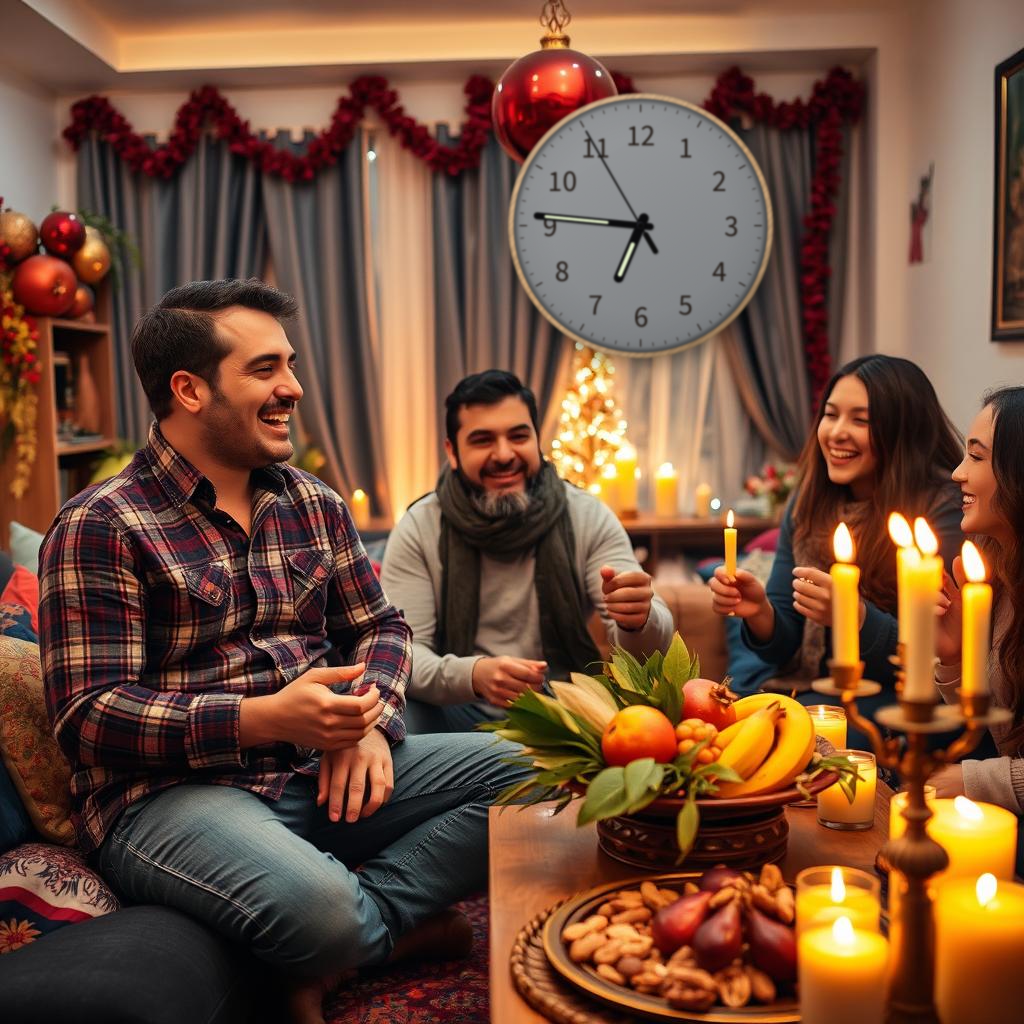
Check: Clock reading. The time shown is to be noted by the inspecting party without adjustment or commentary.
6:45:55
